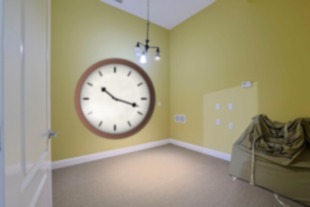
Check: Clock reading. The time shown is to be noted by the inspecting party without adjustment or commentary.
10:18
